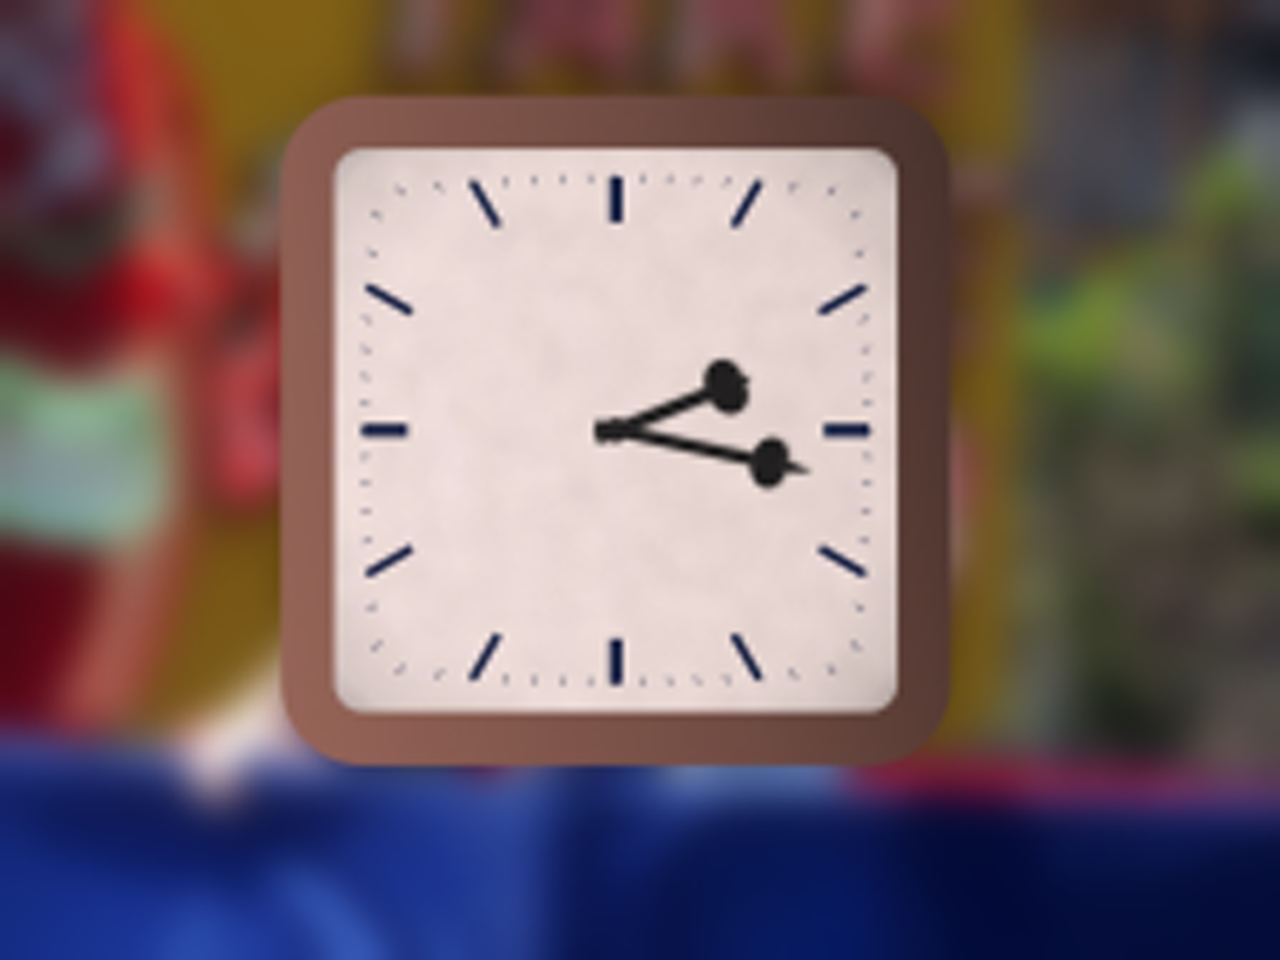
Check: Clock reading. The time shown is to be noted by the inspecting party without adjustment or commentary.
2:17
